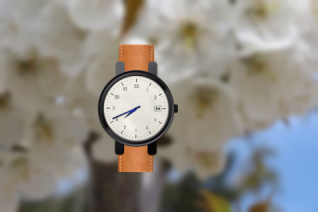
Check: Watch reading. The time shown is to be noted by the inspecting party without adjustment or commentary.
7:41
